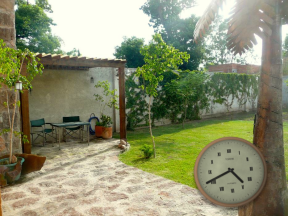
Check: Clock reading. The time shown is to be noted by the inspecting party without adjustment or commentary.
4:41
